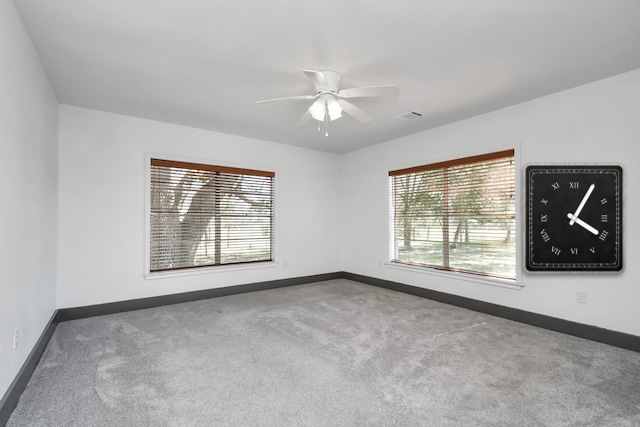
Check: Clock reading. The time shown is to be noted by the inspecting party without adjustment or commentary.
4:05
